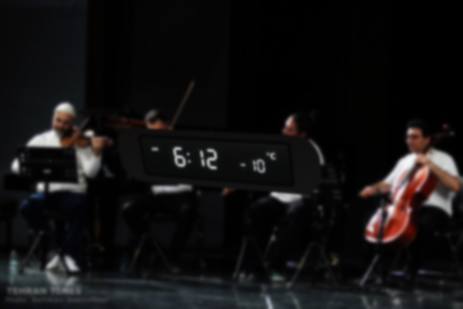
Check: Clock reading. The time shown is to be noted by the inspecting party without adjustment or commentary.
6:12
